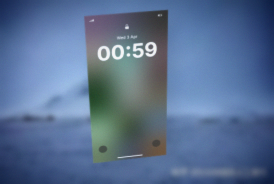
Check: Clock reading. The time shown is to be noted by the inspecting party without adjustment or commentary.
0:59
